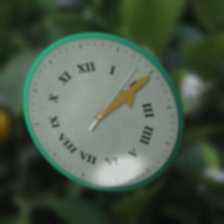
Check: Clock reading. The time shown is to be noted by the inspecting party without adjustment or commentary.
2:10:08
